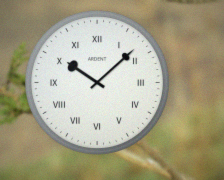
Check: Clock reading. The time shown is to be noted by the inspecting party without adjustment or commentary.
10:08
